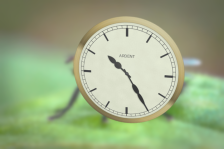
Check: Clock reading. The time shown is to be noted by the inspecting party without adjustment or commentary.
10:25
